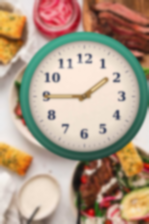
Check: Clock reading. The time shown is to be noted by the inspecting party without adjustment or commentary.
1:45
